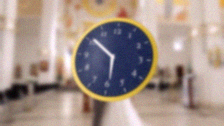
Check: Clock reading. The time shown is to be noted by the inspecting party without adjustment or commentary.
5:51
